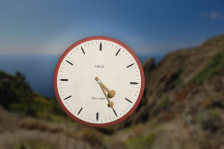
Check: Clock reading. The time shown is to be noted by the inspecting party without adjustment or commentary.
4:25
